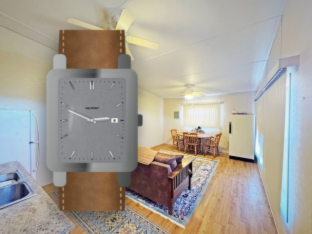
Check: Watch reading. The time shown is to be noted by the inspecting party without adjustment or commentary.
2:49
